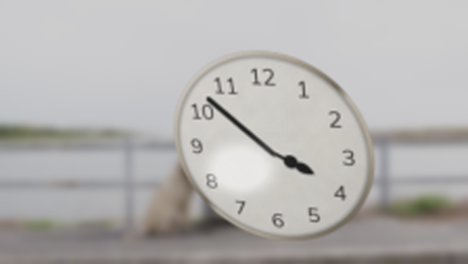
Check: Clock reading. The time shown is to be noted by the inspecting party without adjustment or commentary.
3:52
